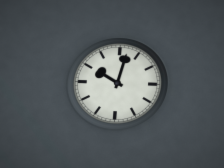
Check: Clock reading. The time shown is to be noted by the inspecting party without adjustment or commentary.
10:02
